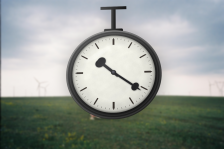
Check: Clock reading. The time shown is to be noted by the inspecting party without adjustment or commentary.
10:21
